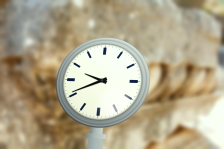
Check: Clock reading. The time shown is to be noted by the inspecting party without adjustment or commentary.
9:41
